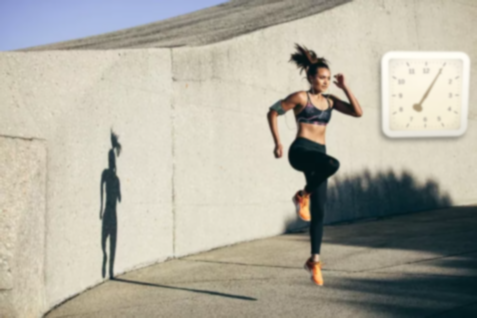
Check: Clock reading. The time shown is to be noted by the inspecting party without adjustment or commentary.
7:05
